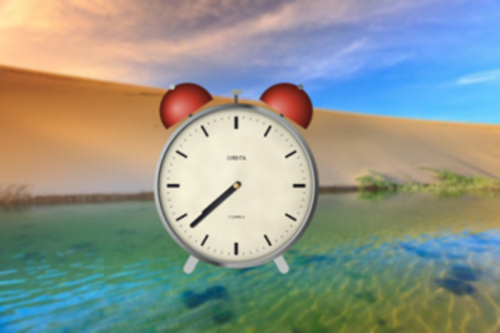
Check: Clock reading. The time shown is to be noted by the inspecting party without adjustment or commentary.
7:38
